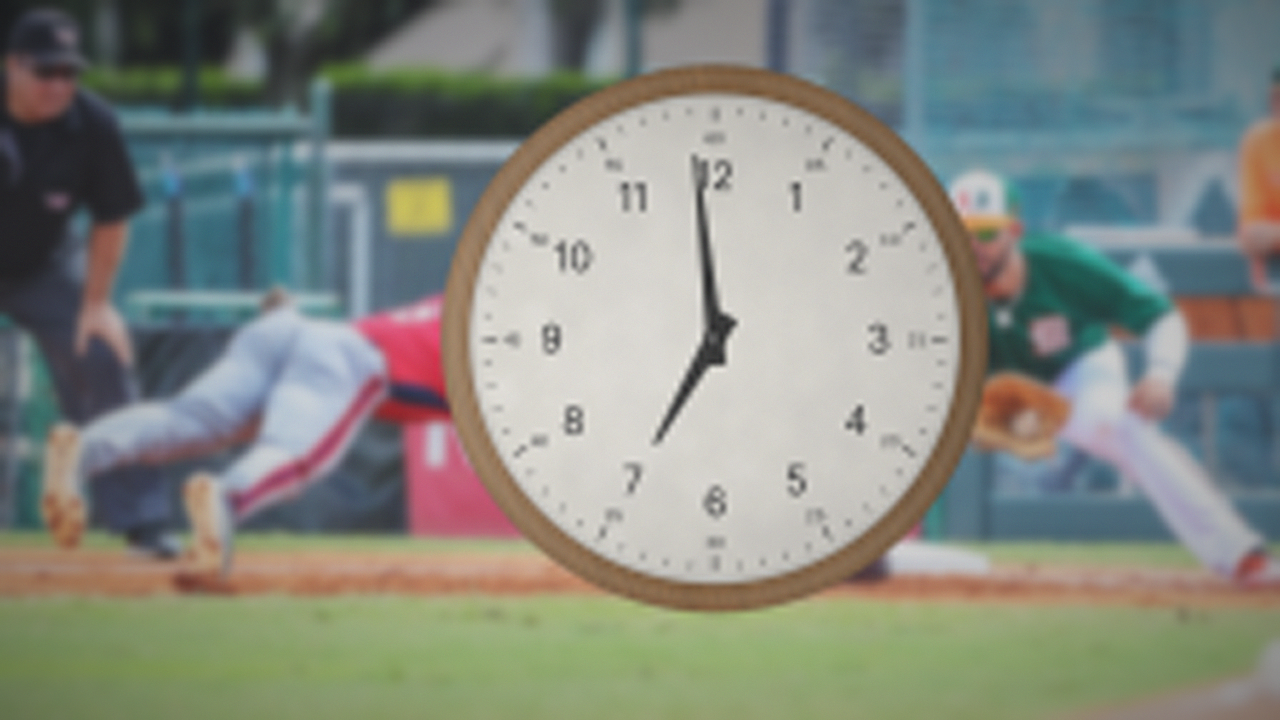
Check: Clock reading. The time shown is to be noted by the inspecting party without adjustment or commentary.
6:59
